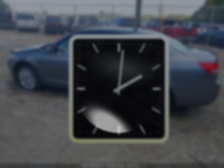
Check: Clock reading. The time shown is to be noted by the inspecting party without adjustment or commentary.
2:01
